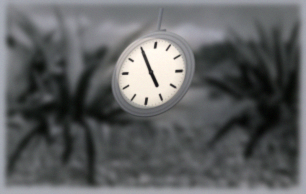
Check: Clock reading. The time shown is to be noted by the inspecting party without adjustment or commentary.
4:55
